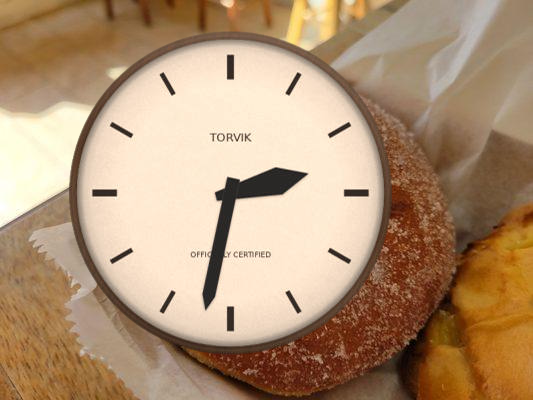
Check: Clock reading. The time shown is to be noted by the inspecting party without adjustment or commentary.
2:32
